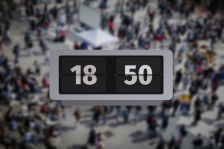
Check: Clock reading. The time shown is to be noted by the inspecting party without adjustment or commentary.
18:50
